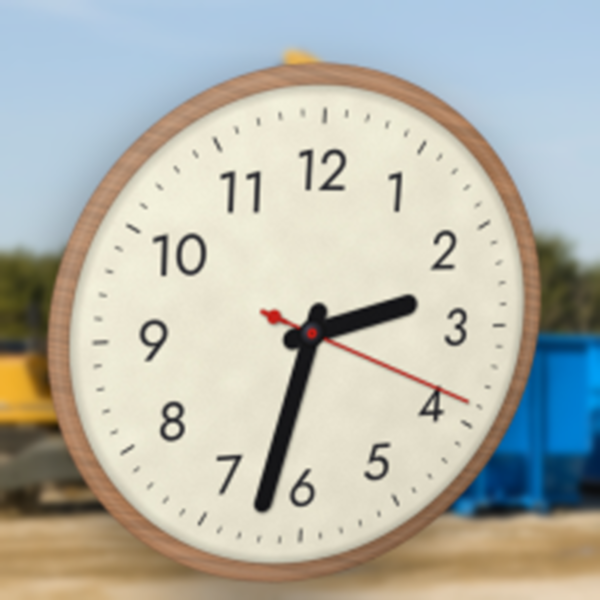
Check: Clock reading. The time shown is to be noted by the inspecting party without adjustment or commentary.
2:32:19
